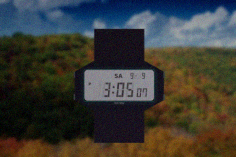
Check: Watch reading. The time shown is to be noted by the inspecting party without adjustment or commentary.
3:05:07
